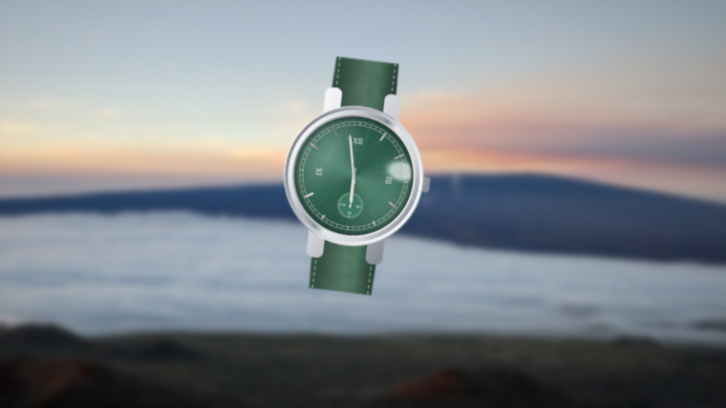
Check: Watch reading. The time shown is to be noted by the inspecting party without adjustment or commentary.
5:58
